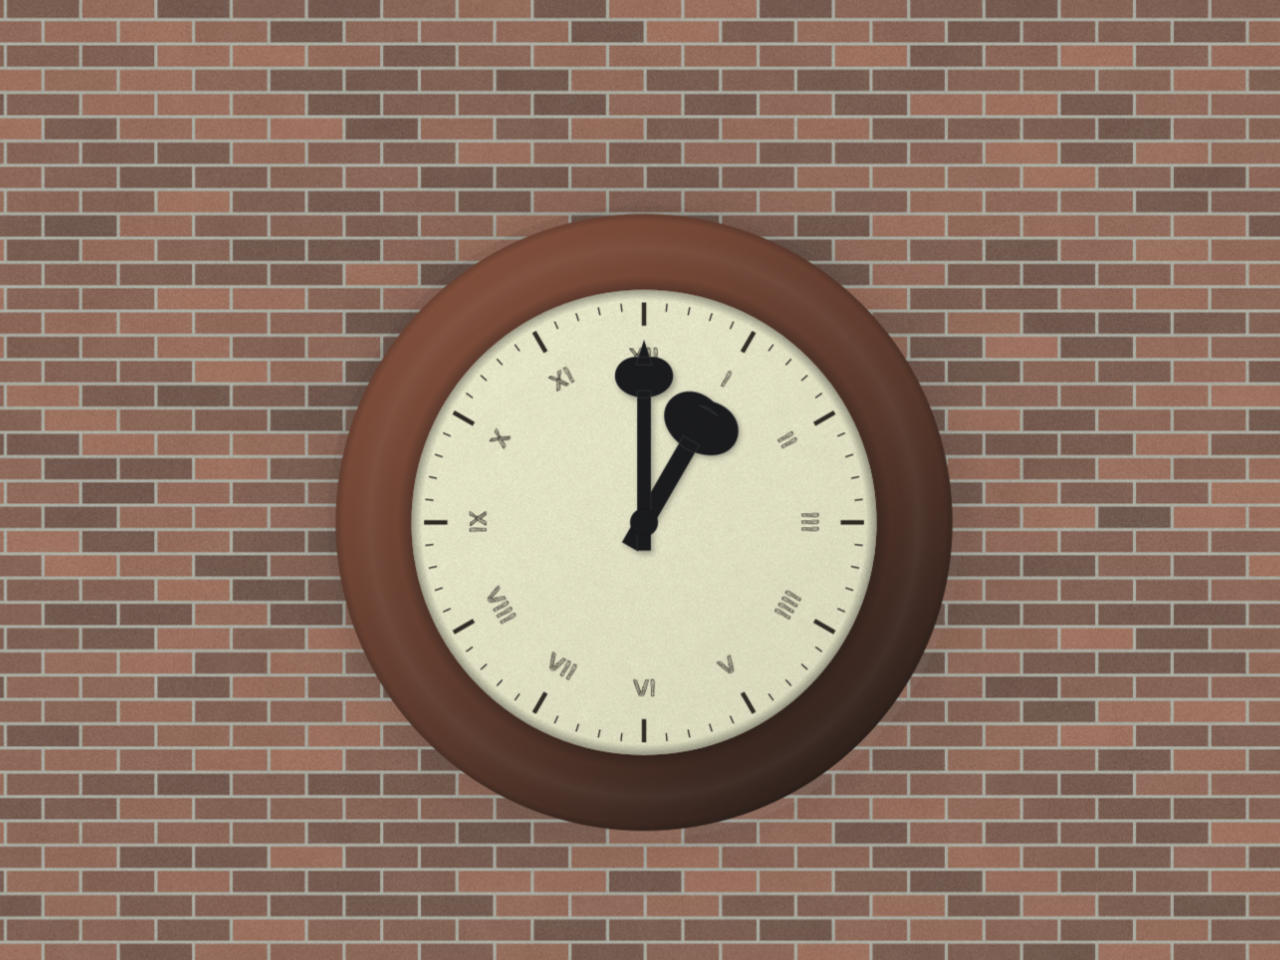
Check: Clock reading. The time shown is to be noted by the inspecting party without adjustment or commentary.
1:00
